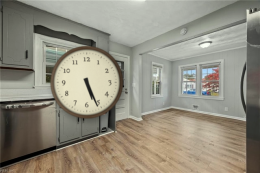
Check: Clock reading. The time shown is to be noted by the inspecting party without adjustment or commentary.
5:26
